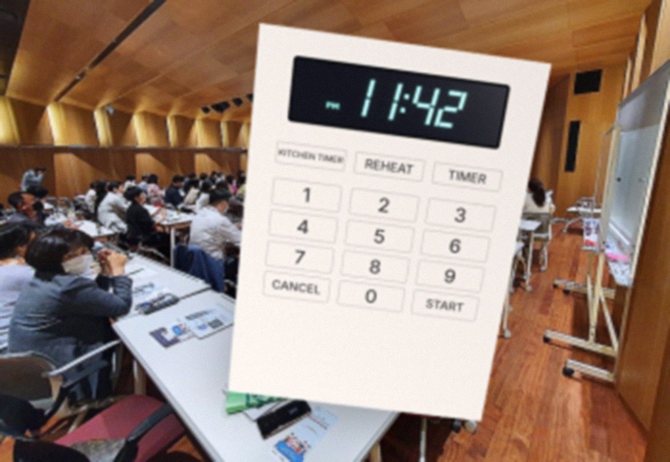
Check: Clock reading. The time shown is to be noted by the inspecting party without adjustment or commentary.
11:42
